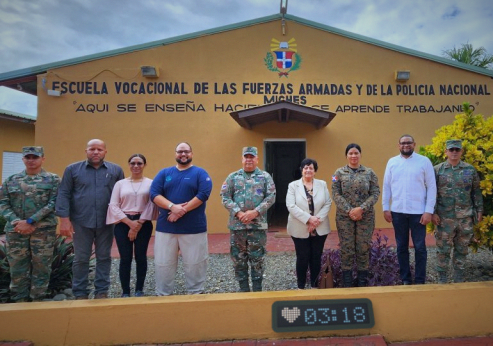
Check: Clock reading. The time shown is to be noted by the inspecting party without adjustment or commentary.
3:18
